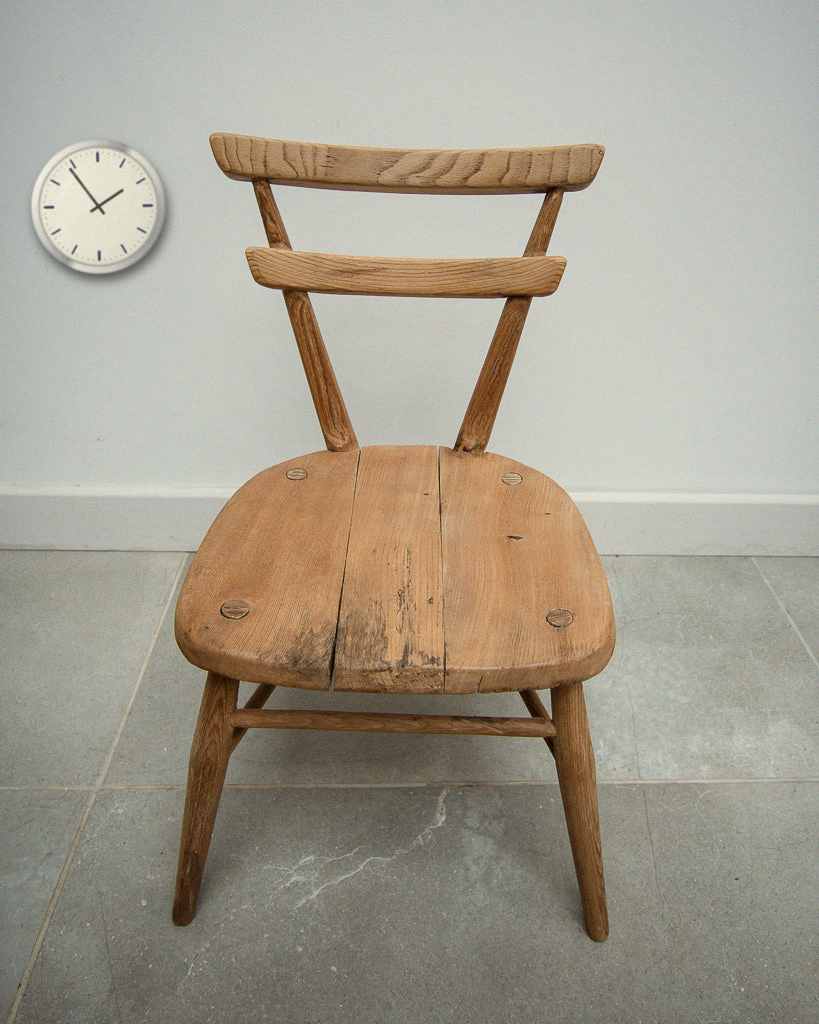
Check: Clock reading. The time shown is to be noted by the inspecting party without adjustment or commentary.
1:54
